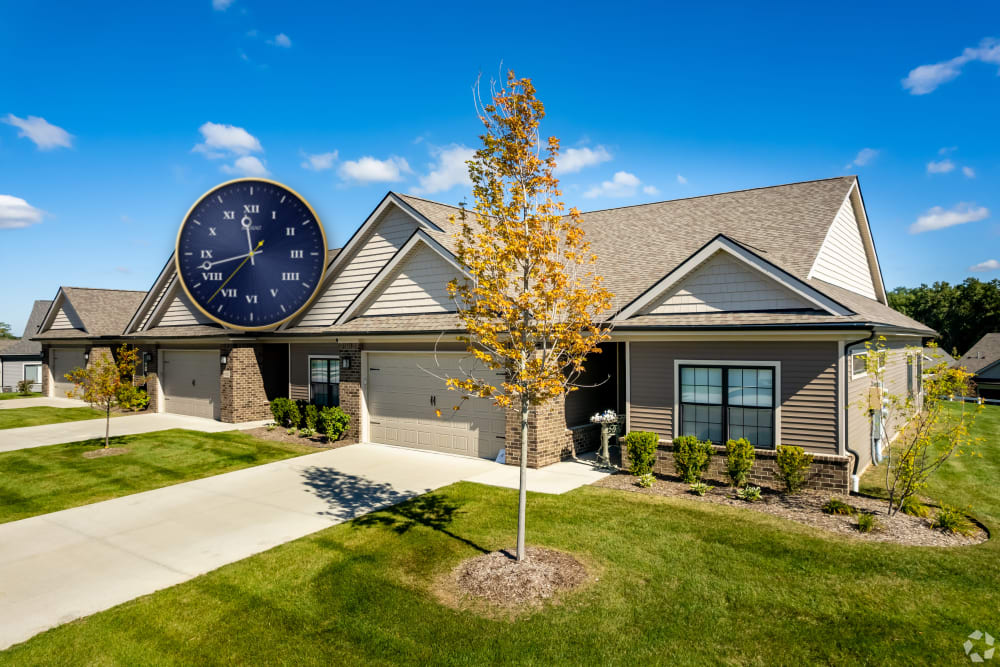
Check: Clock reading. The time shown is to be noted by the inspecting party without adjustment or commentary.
11:42:37
